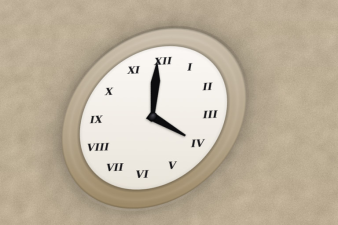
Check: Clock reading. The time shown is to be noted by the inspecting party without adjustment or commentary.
3:59
